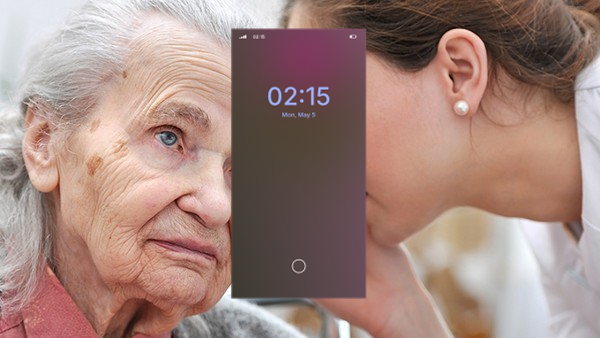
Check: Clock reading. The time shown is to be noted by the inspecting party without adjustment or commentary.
2:15
